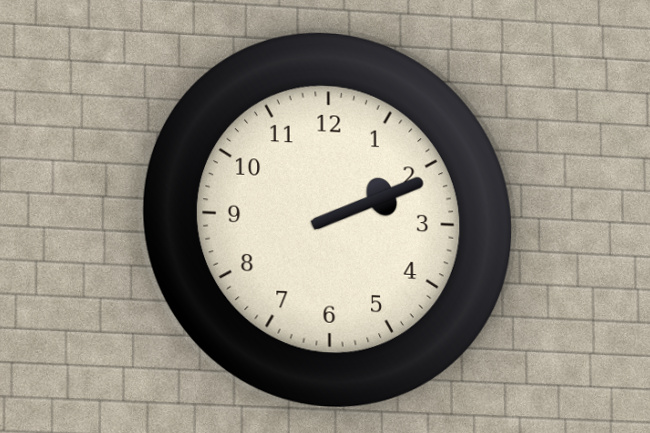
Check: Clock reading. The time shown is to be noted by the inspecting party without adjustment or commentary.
2:11
